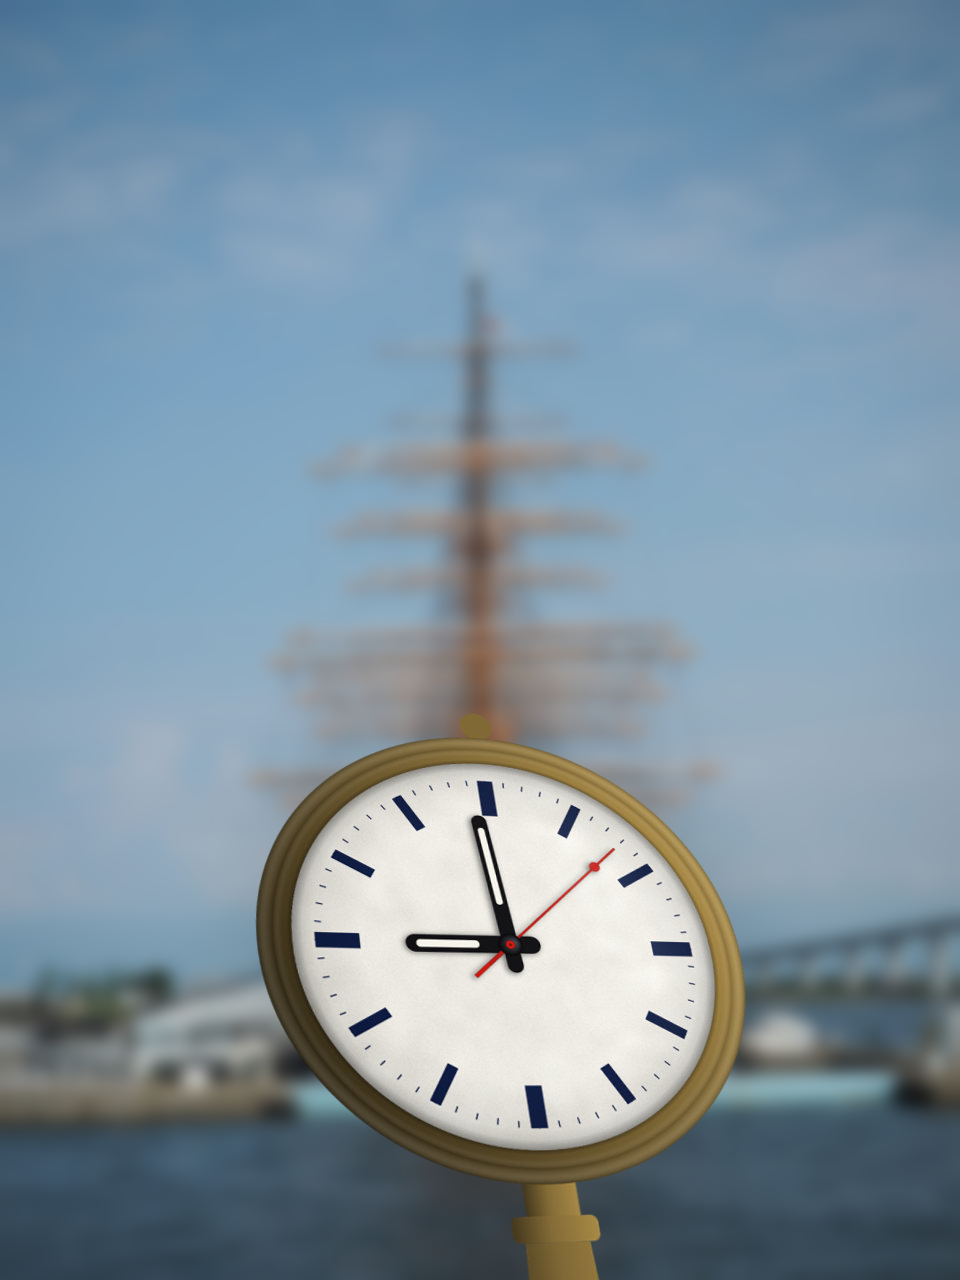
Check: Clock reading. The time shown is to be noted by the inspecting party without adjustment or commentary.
8:59:08
